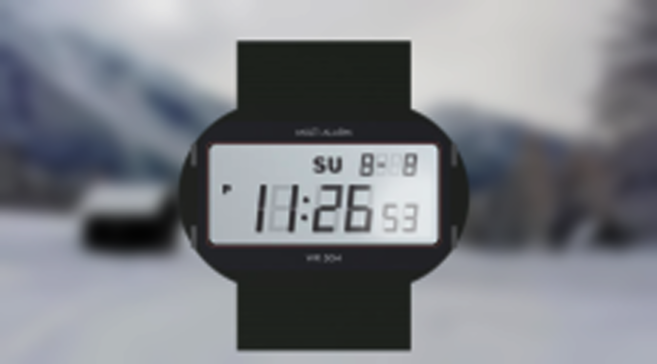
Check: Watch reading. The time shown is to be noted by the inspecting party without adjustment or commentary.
11:26:53
